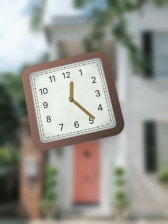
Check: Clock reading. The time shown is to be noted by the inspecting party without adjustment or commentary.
12:24
